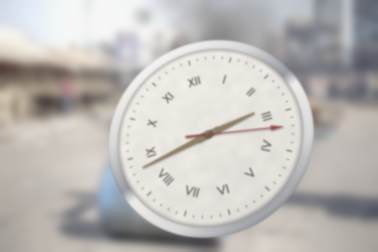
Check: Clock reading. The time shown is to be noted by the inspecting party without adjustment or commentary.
2:43:17
